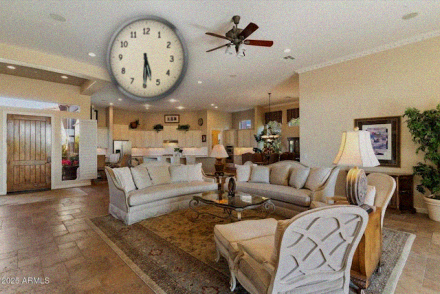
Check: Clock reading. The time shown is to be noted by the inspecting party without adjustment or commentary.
5:30
